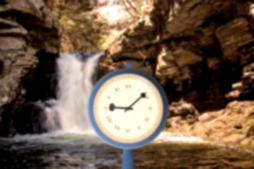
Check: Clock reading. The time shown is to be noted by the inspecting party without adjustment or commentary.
9:08
